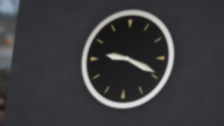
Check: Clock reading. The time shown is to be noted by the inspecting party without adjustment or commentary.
9:19
